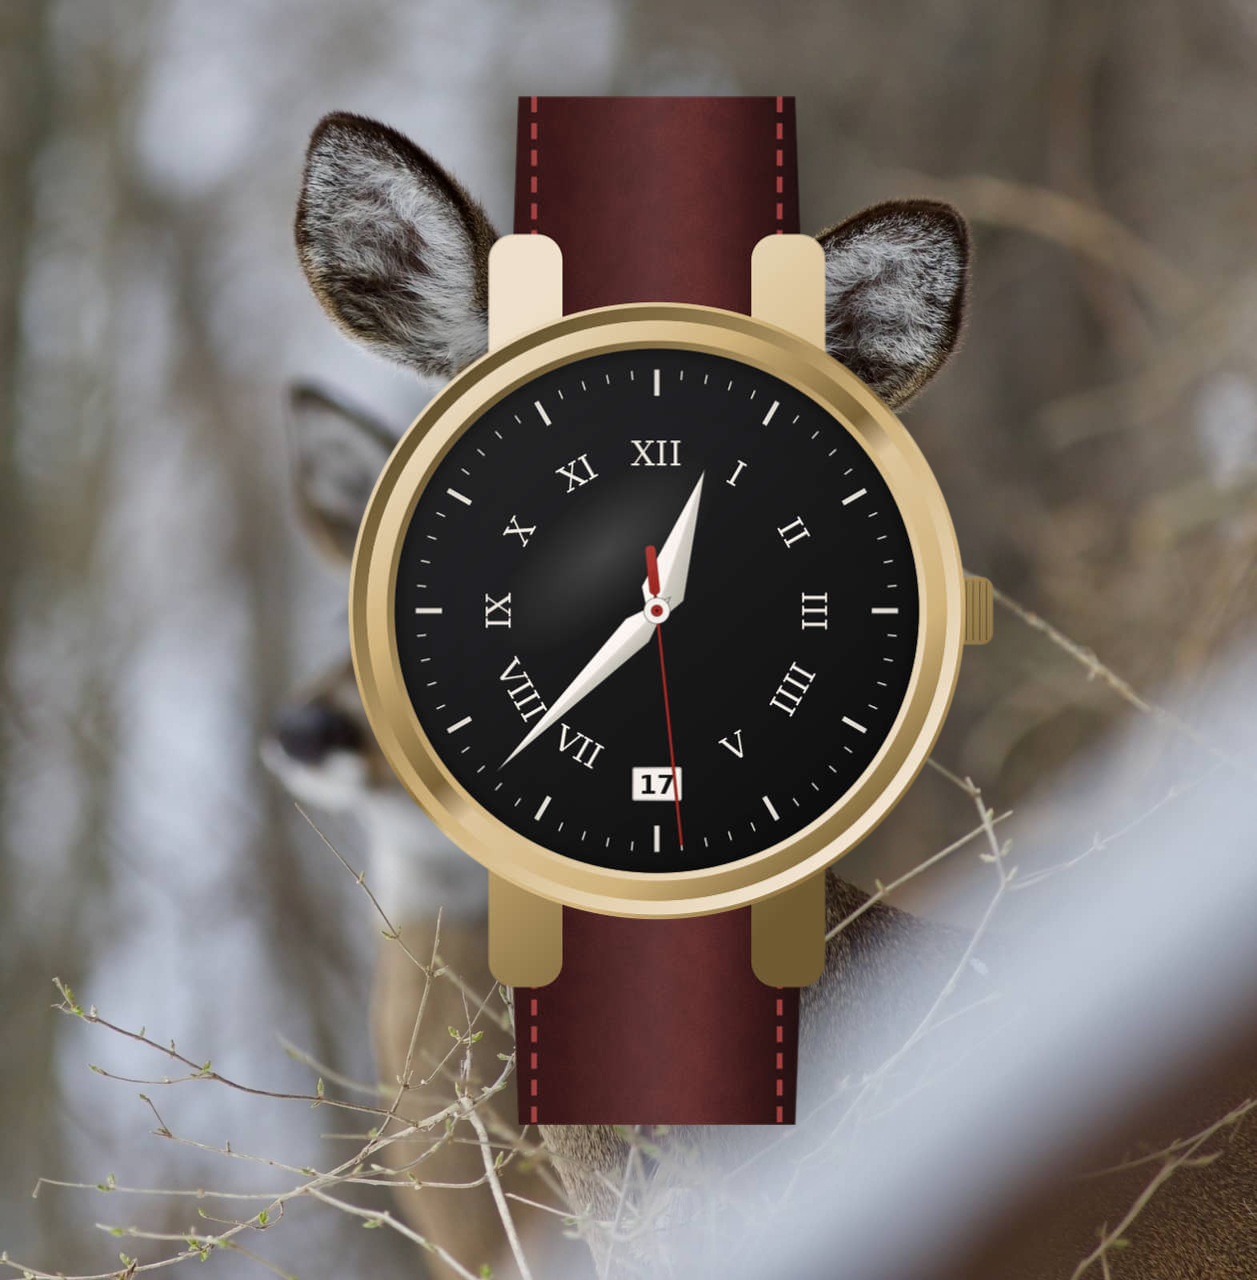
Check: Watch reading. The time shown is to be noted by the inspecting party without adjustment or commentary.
12:37:29
